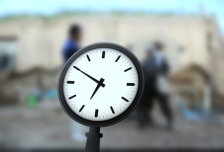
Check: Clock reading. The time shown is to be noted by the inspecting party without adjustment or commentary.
6:50
